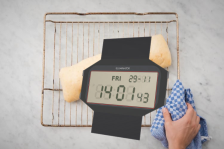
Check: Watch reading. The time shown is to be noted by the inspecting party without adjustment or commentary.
14:01:43
